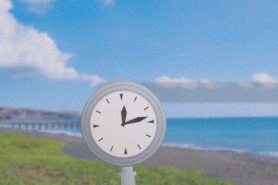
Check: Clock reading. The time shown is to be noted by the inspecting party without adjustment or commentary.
12:13
